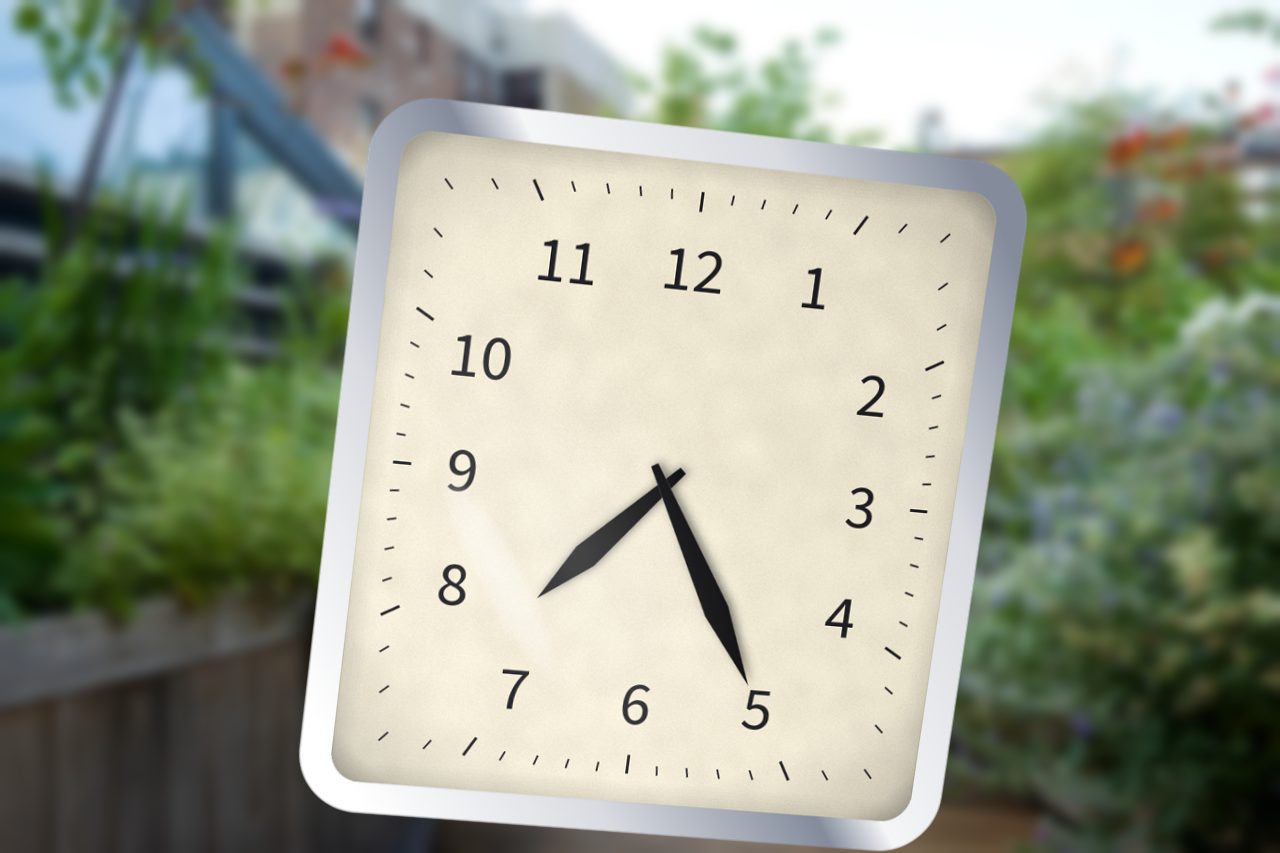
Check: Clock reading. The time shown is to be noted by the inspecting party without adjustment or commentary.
7:25
